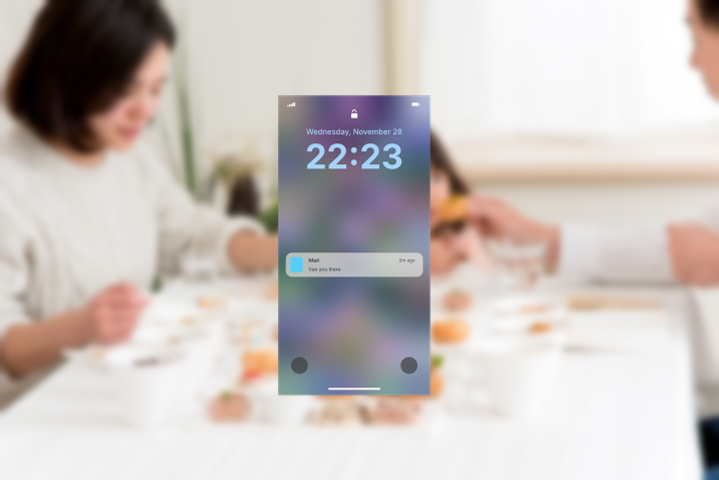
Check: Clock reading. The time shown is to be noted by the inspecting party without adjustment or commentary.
22:23
